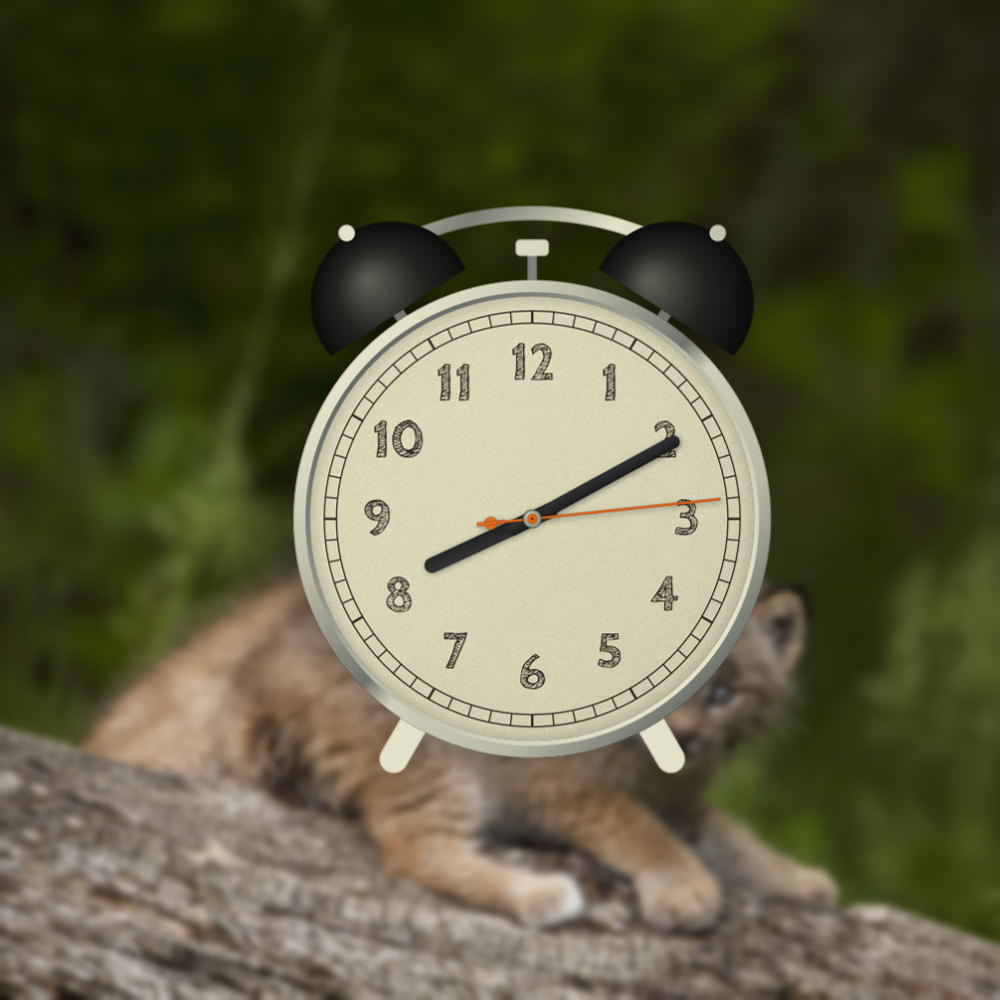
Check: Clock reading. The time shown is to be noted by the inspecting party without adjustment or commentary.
8:10:14
